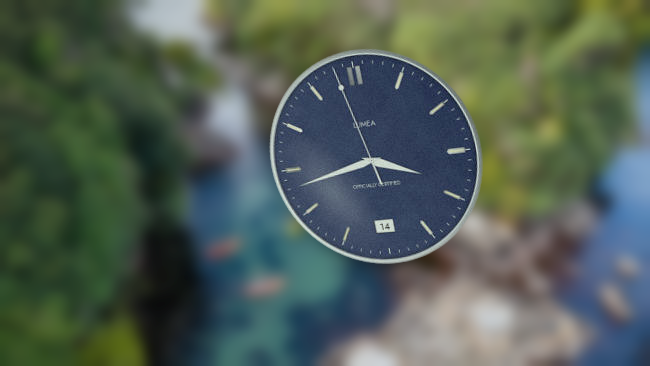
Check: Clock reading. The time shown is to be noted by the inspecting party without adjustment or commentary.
3:42:58
